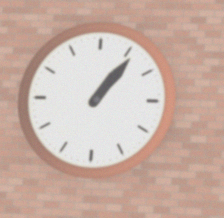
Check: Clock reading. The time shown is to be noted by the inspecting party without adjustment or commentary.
1:06
